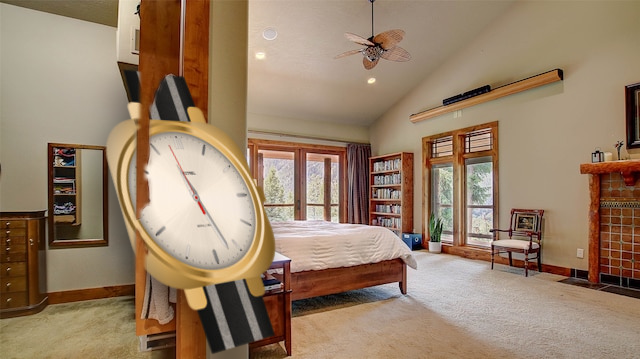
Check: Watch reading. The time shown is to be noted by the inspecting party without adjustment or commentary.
11:26:58
